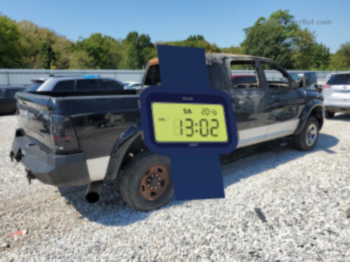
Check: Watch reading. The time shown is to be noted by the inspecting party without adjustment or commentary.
13:02
